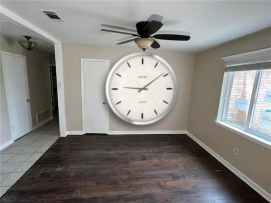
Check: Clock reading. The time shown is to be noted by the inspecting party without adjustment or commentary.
9:09
